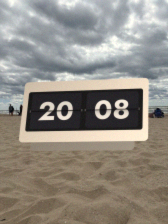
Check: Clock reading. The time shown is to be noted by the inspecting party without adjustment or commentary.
20:08
